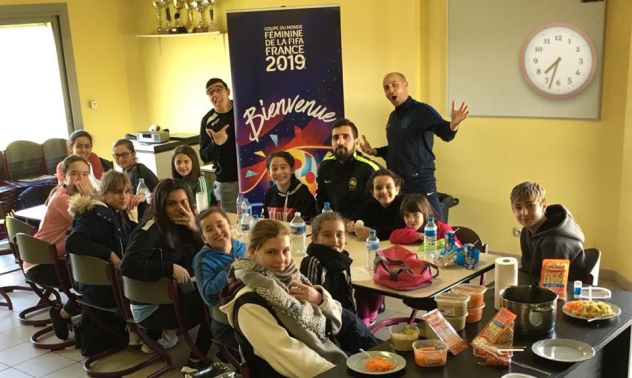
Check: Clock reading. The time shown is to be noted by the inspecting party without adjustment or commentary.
7:33
